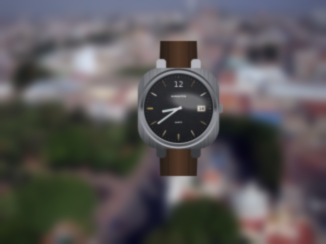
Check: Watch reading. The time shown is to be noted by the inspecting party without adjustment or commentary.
8:39
